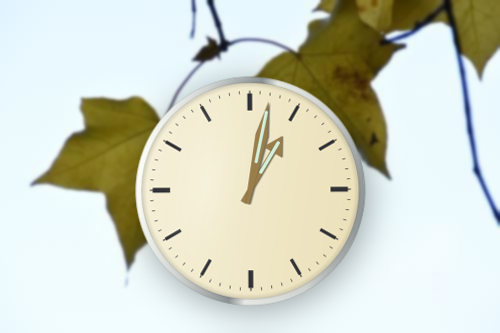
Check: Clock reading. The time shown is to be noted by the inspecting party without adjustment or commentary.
1:02
